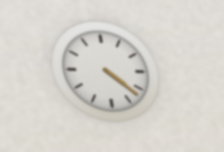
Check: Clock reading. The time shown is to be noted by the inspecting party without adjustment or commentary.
4:22
